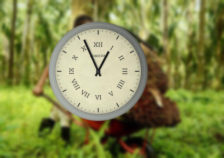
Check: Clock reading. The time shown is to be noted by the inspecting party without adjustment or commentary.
12:56
